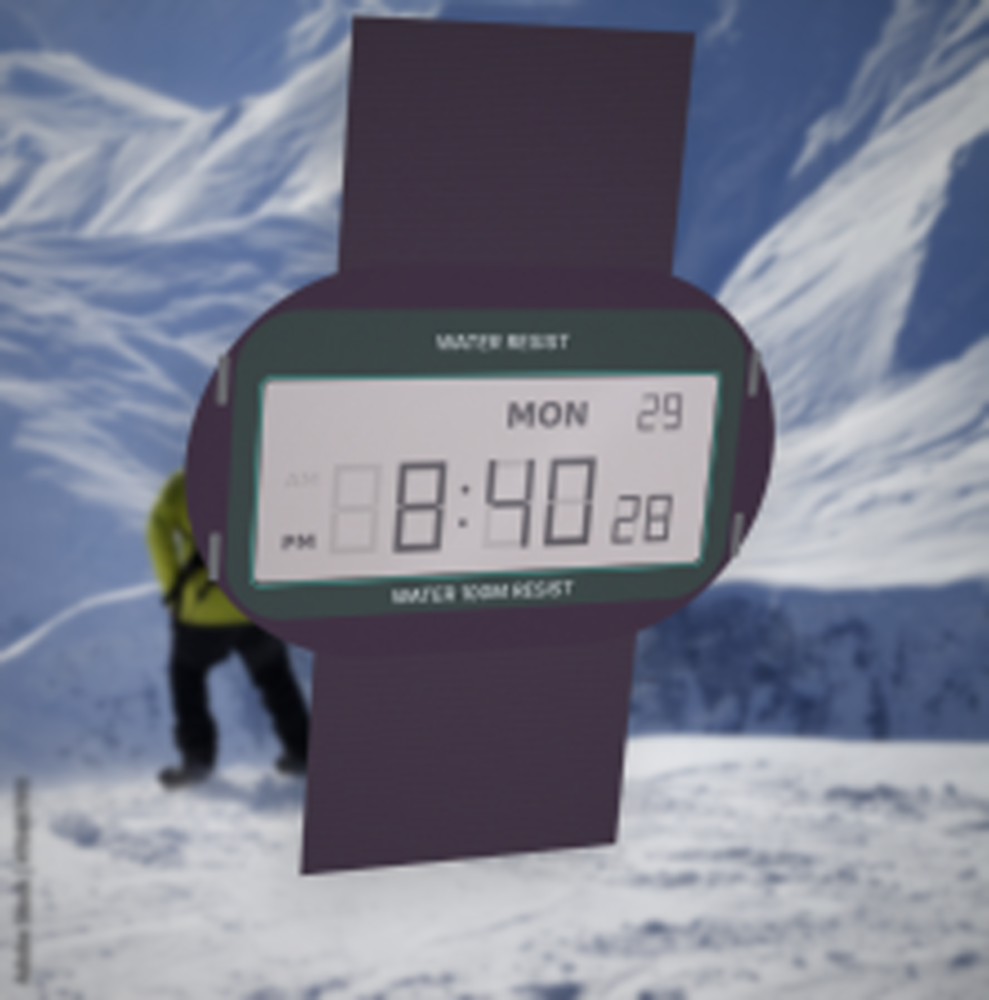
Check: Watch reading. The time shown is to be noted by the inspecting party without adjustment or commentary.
8:40:28
